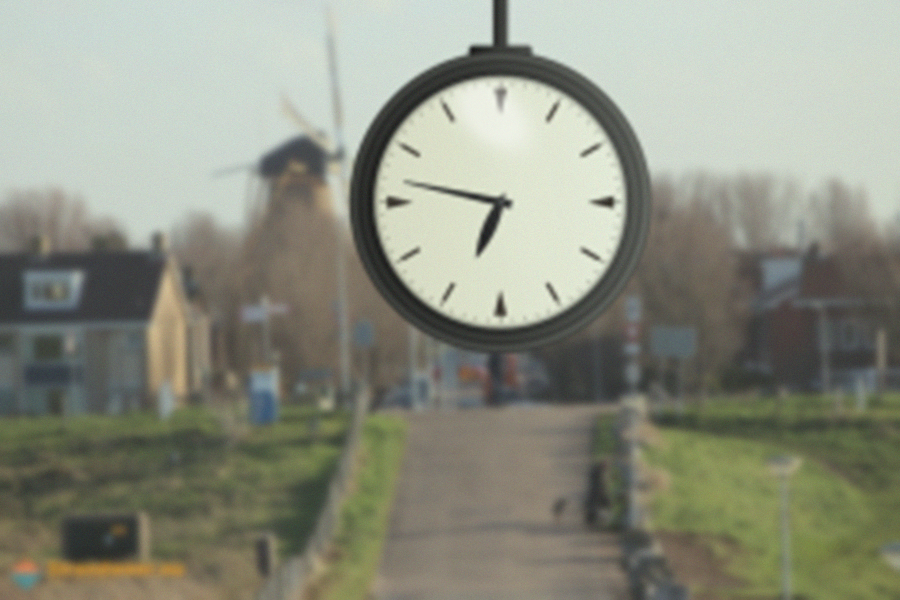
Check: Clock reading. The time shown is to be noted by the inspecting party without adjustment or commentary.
6:47
